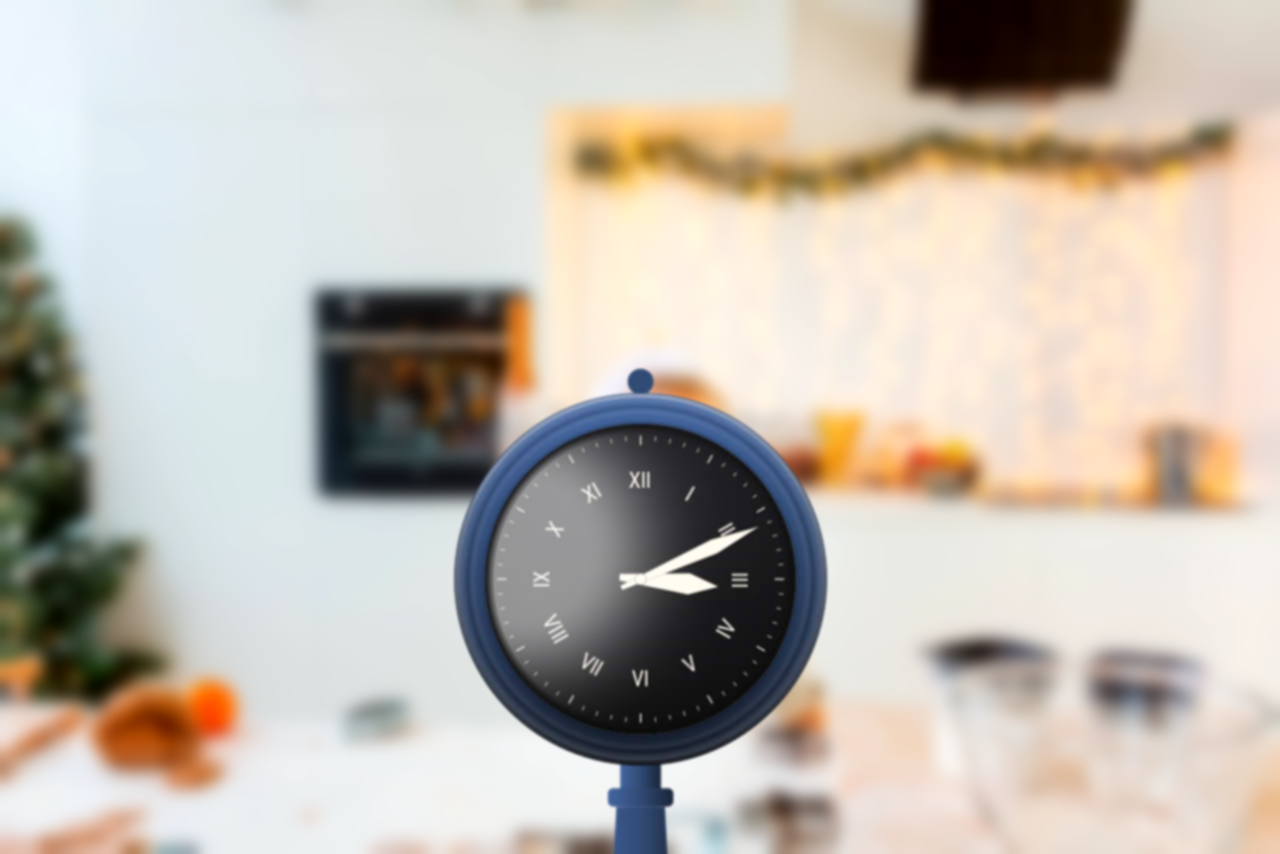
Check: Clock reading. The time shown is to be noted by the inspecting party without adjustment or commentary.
3:11
